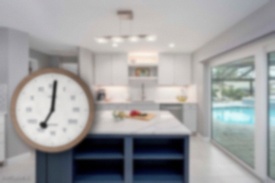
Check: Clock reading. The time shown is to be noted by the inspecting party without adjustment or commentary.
7:01
